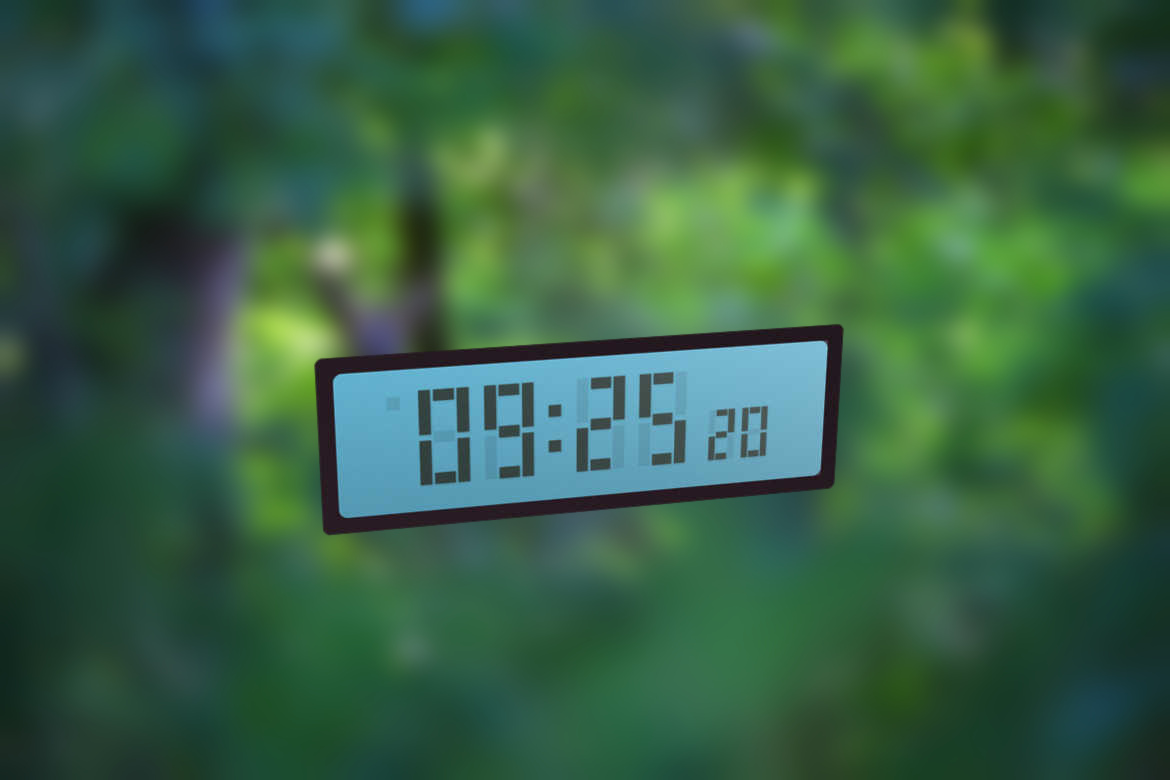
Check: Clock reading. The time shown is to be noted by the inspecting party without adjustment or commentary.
9:25:20
